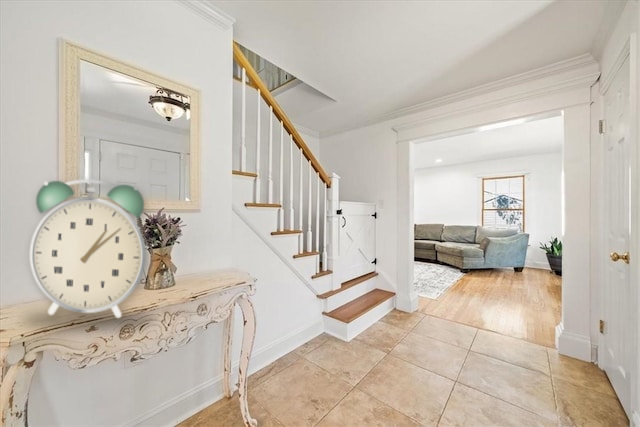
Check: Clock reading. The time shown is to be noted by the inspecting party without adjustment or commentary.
1:08
